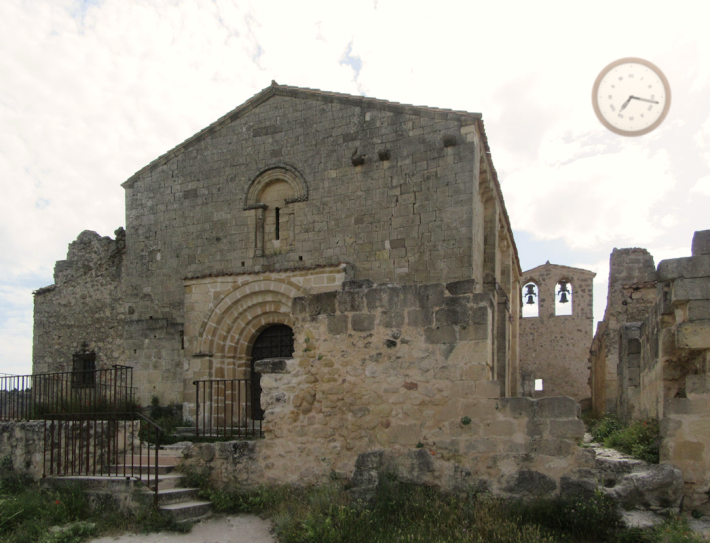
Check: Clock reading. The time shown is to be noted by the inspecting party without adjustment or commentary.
7:17
